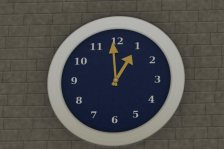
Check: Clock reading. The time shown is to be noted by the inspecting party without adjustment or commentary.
12:59
